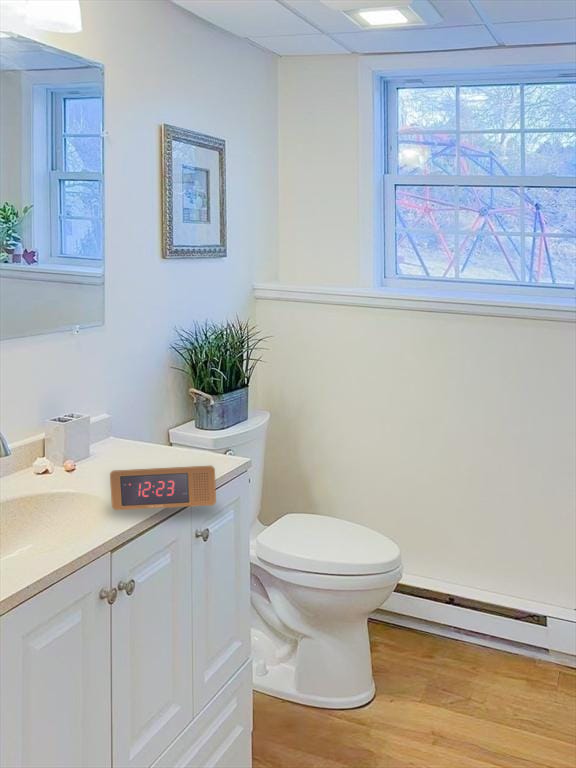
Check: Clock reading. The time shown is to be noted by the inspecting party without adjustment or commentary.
12:23
